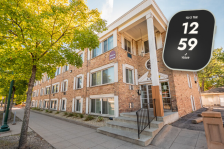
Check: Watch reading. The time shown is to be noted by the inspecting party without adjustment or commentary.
12:59
